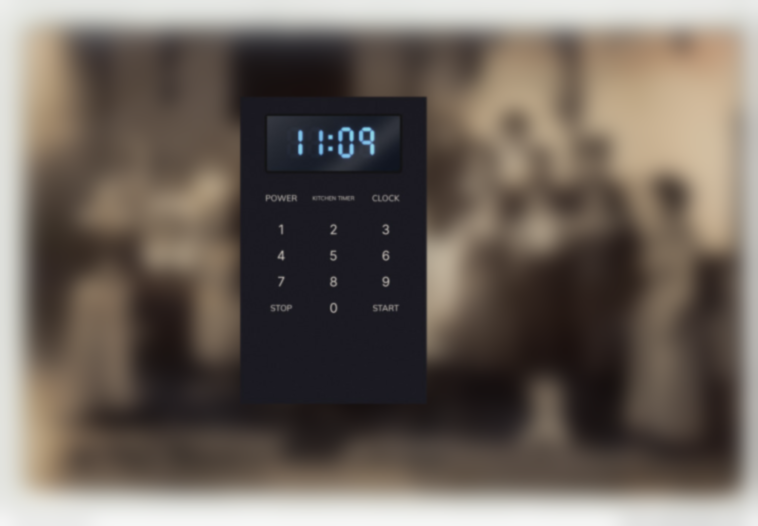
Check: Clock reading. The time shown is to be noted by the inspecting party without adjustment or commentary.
11:09
